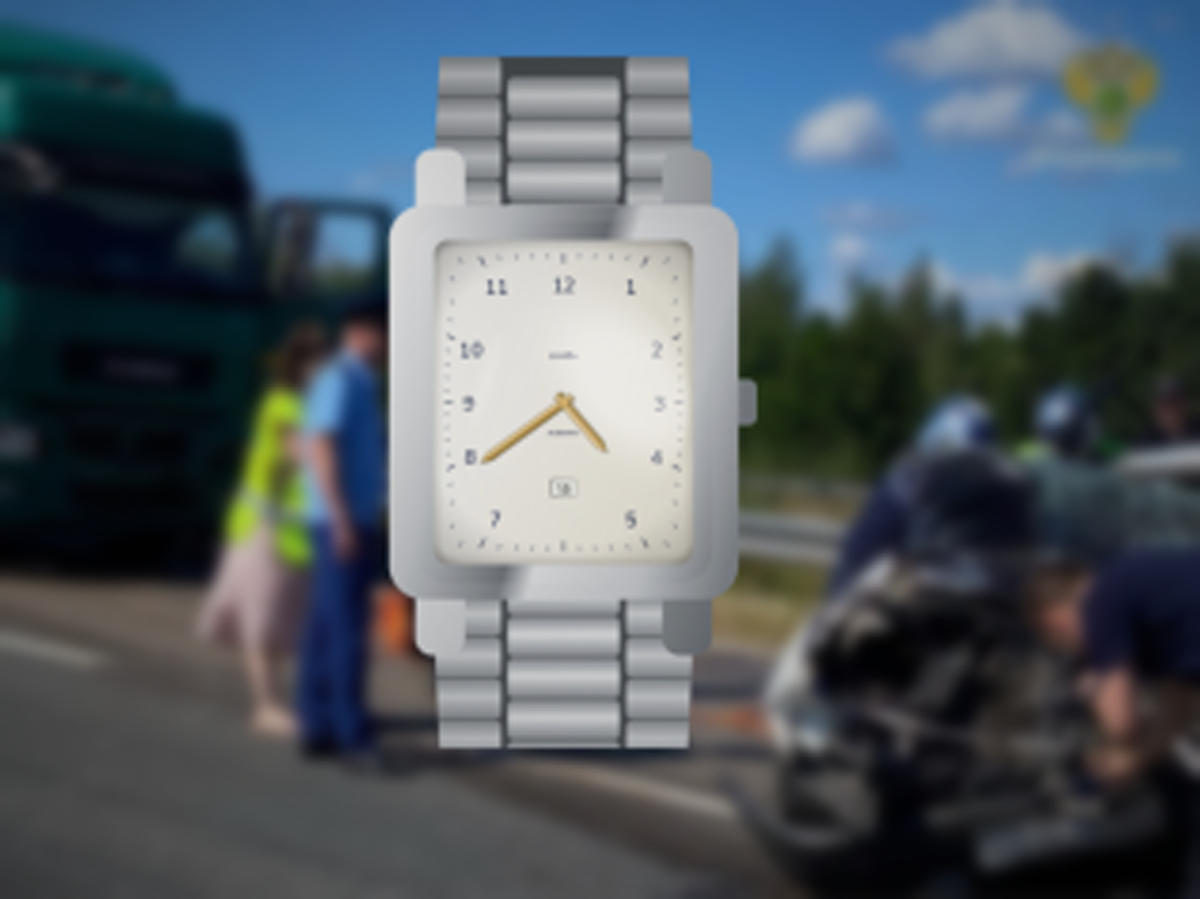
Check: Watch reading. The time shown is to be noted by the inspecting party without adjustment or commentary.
4:39
